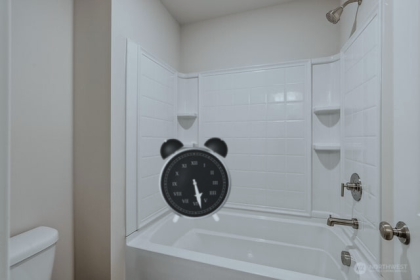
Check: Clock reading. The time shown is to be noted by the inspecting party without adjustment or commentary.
5:28
